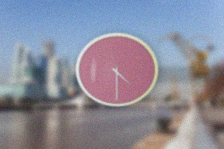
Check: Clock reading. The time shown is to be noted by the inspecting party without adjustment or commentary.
4:30
